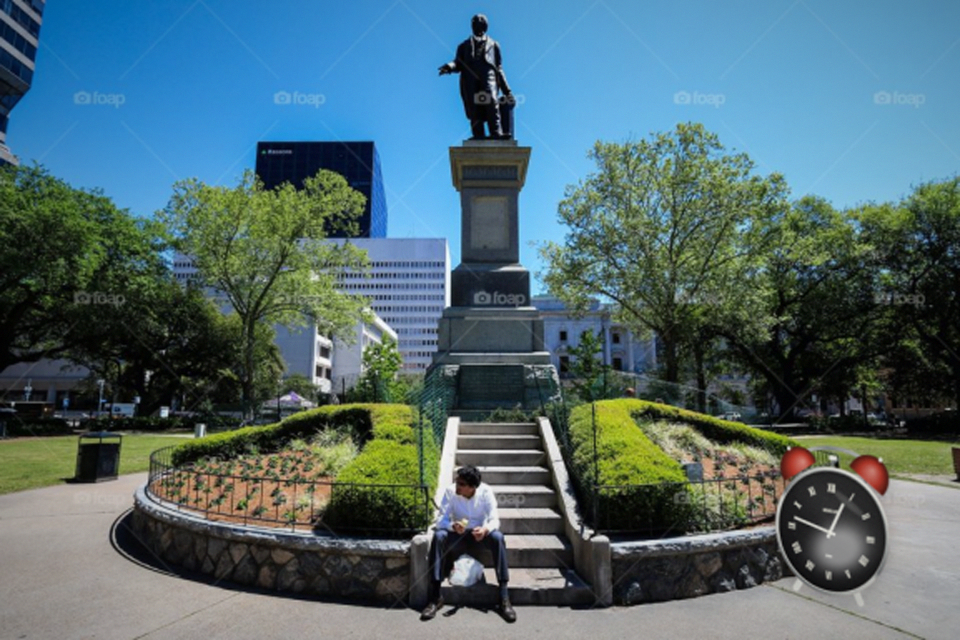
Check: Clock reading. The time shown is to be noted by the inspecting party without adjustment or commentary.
12:47
